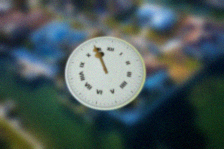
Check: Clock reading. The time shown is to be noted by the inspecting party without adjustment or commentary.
10:54
